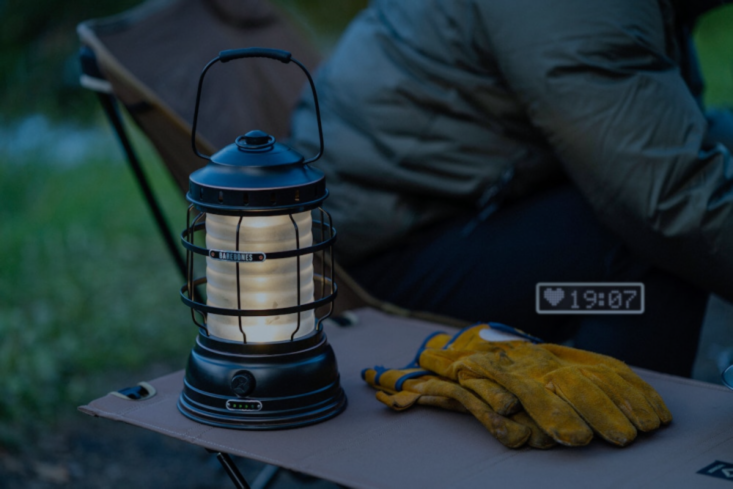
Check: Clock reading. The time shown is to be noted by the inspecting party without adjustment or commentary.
19:07
